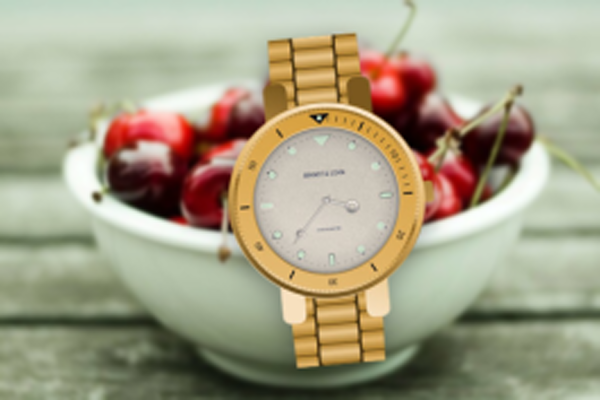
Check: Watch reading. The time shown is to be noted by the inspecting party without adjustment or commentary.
3:37
